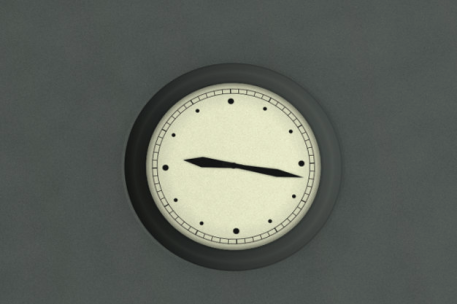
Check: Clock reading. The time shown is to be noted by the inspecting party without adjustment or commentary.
9:17
